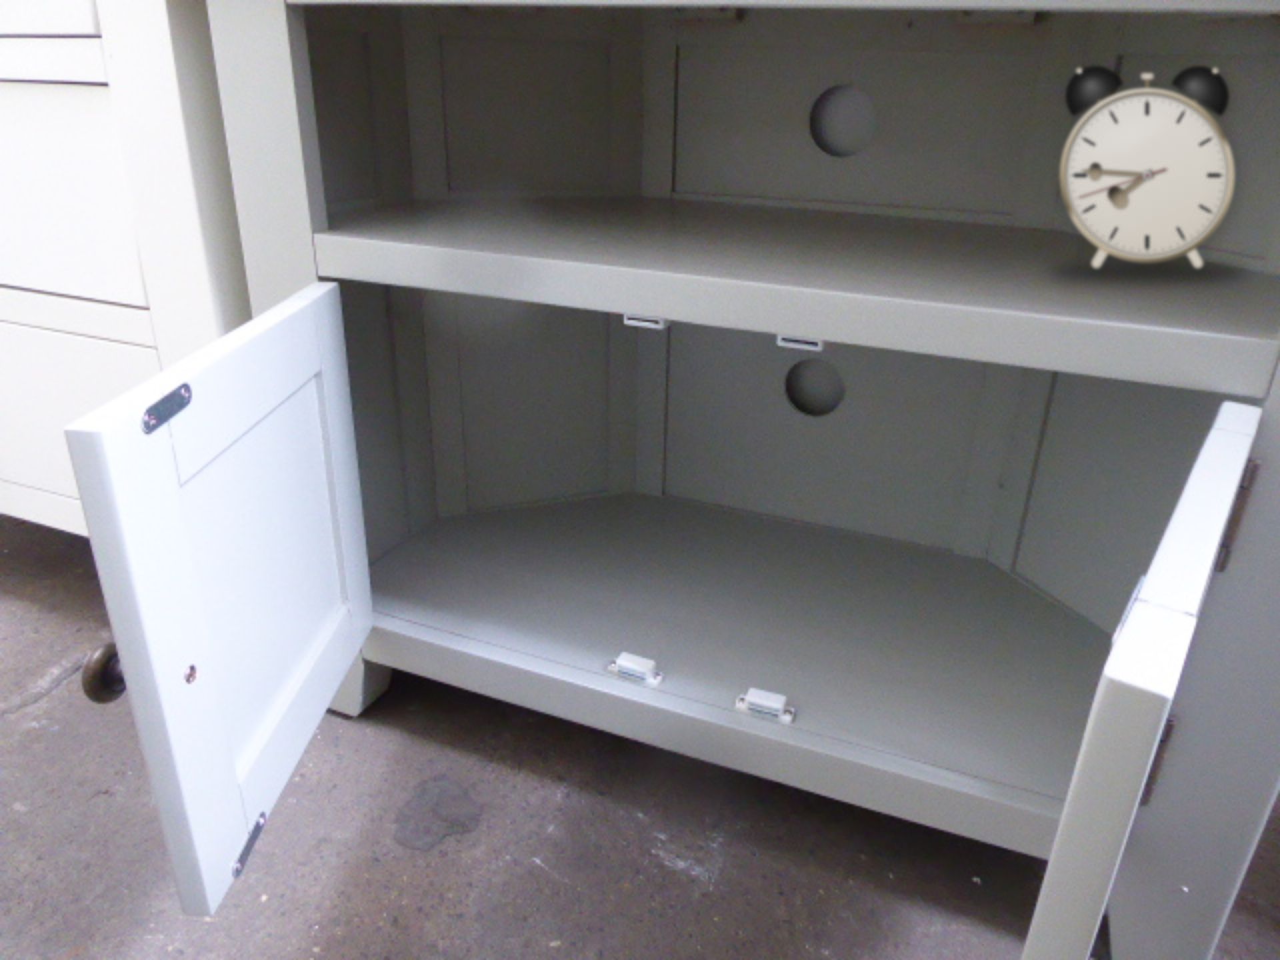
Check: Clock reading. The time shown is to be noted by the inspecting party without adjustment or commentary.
7:45:42
